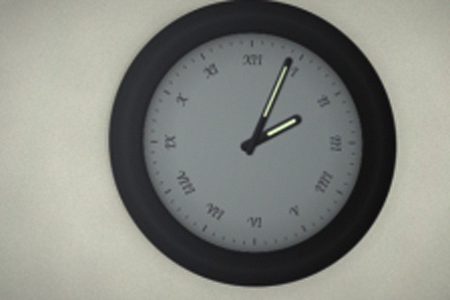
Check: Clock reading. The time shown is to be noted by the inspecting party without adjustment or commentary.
2:04
